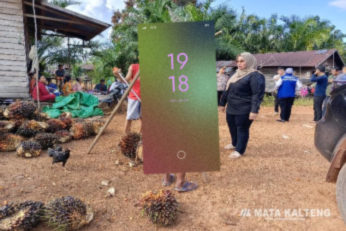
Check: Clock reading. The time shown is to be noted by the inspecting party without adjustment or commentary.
19:18
